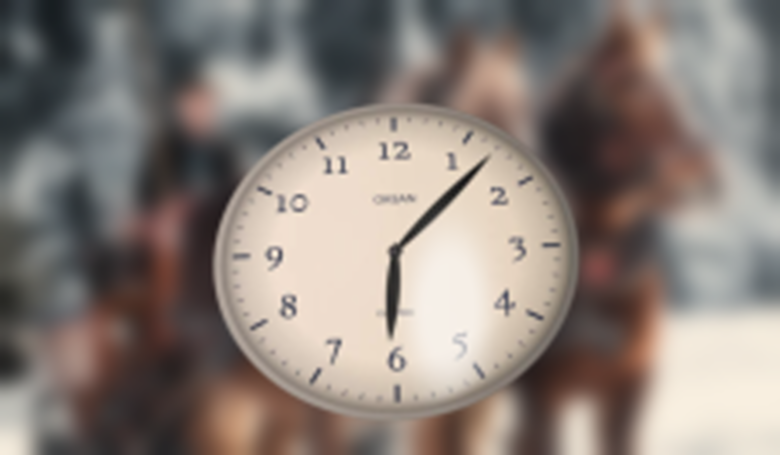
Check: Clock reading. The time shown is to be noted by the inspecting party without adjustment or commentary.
6:07
